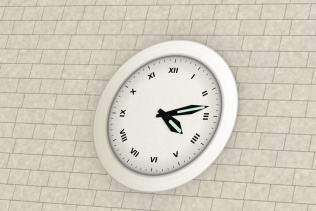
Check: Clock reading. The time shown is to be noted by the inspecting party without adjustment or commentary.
4:13
